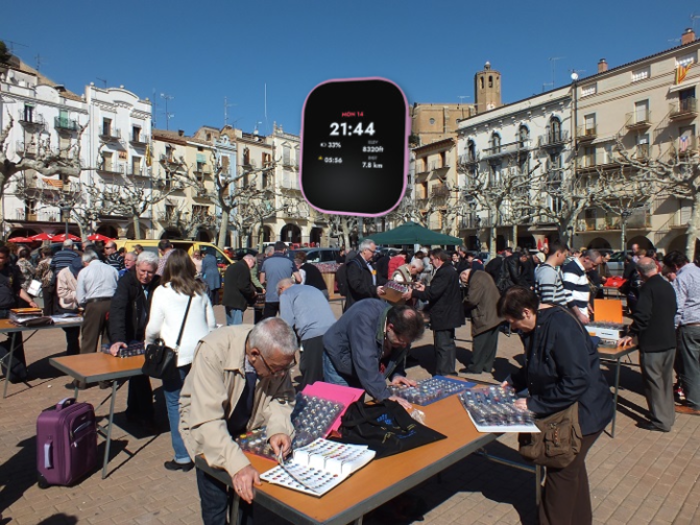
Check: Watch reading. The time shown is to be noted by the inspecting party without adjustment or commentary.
21:44
